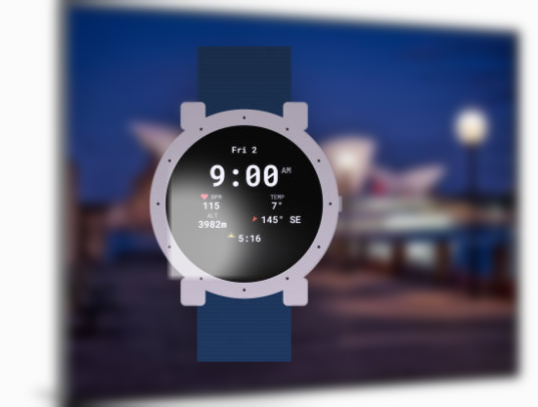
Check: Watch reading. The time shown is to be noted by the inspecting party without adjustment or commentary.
9:00
